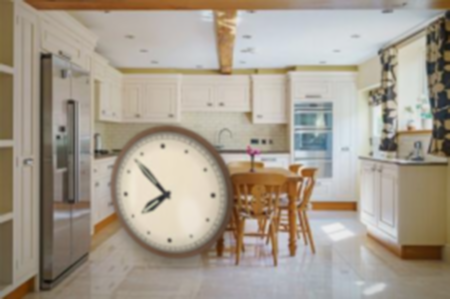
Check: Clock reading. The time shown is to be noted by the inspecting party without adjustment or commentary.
7:53
